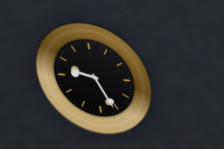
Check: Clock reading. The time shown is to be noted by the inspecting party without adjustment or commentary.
9:26
